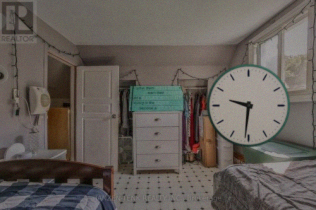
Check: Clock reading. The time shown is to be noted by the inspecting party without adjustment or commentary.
9:31
